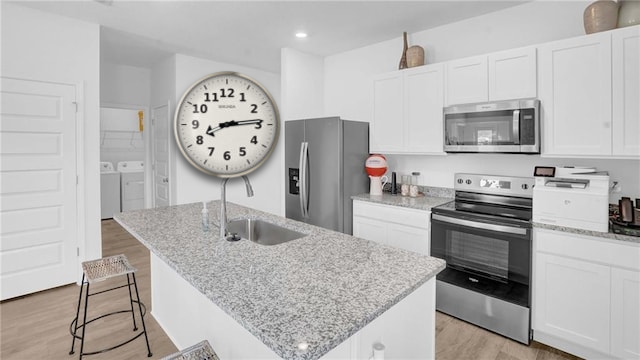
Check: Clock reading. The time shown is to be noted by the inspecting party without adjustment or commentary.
8:14
